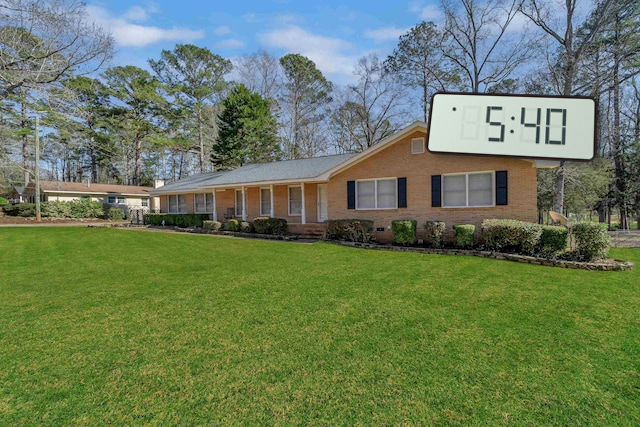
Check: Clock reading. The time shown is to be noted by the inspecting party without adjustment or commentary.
5:40
